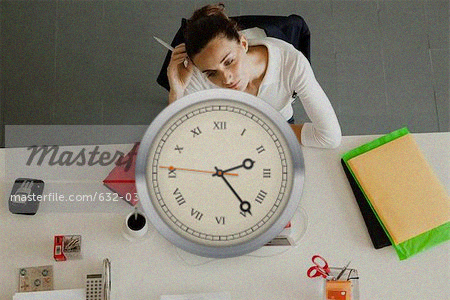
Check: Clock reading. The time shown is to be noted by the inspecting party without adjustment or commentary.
2:23:46
